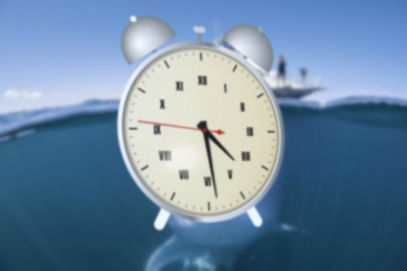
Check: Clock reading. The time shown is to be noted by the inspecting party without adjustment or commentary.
4:28:46
